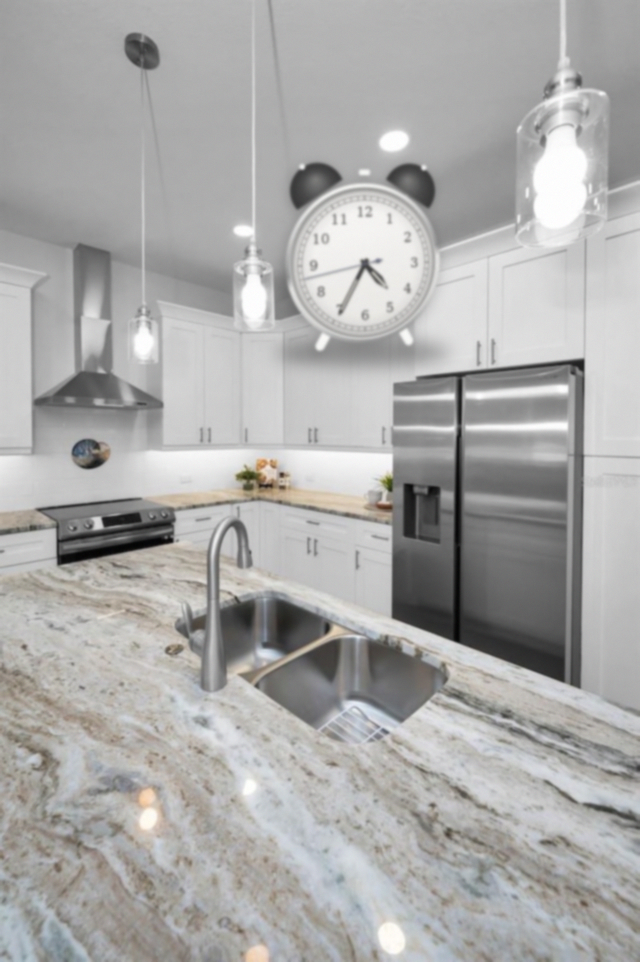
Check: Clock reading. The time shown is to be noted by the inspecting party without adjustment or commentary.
4:34:43
